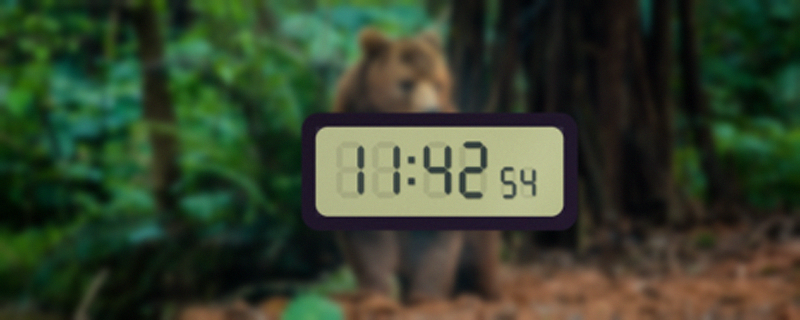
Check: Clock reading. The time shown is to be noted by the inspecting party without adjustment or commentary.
11:42:54
